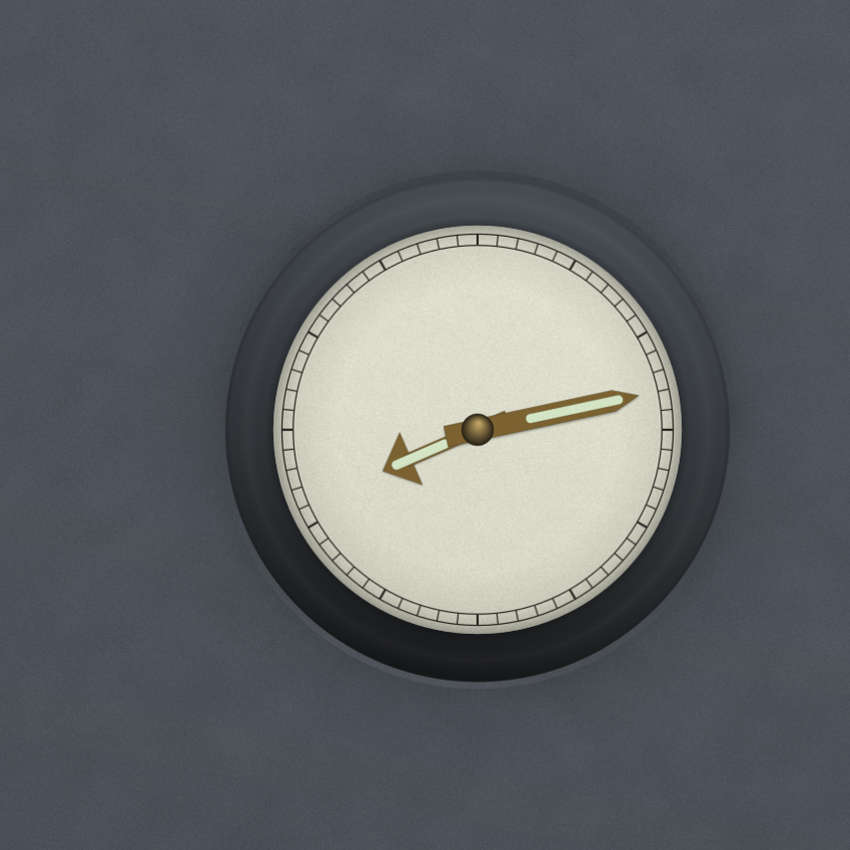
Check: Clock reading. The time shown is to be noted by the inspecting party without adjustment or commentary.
8:13
